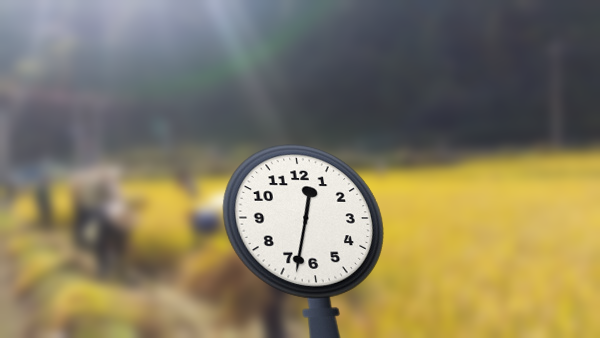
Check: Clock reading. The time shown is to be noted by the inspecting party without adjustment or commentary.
12:33
